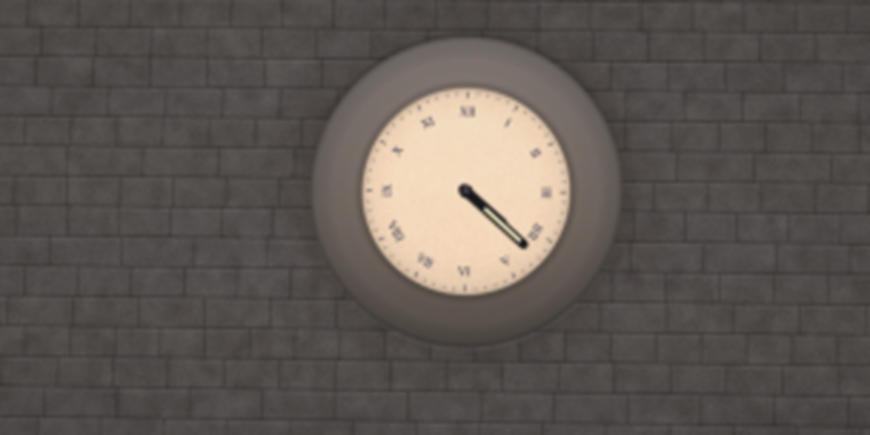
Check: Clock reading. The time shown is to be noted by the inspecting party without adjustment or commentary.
4:22
